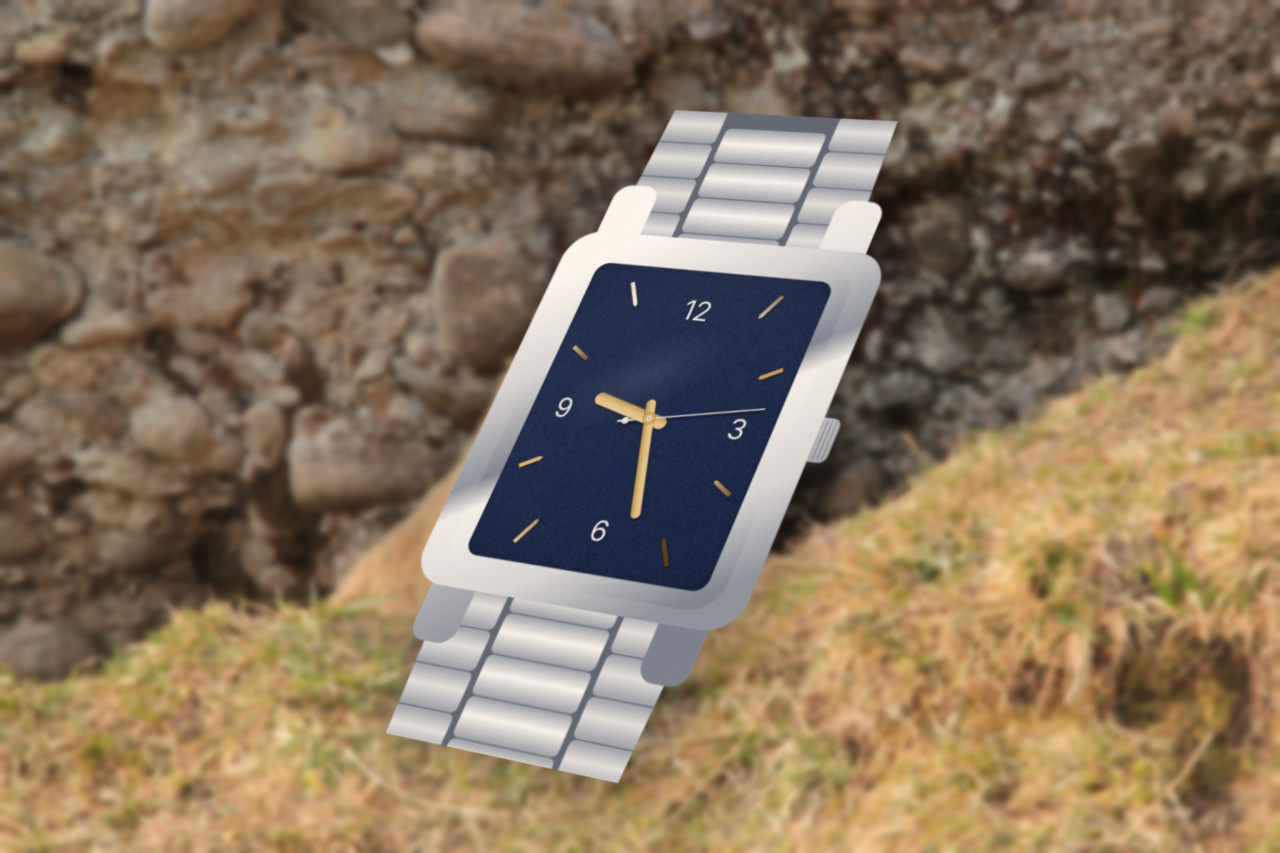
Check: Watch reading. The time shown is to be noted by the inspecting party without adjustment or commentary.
9:27:13
